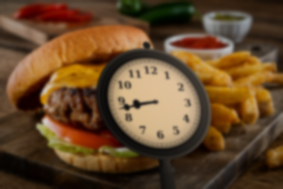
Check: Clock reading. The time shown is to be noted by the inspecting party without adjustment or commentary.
8:43
